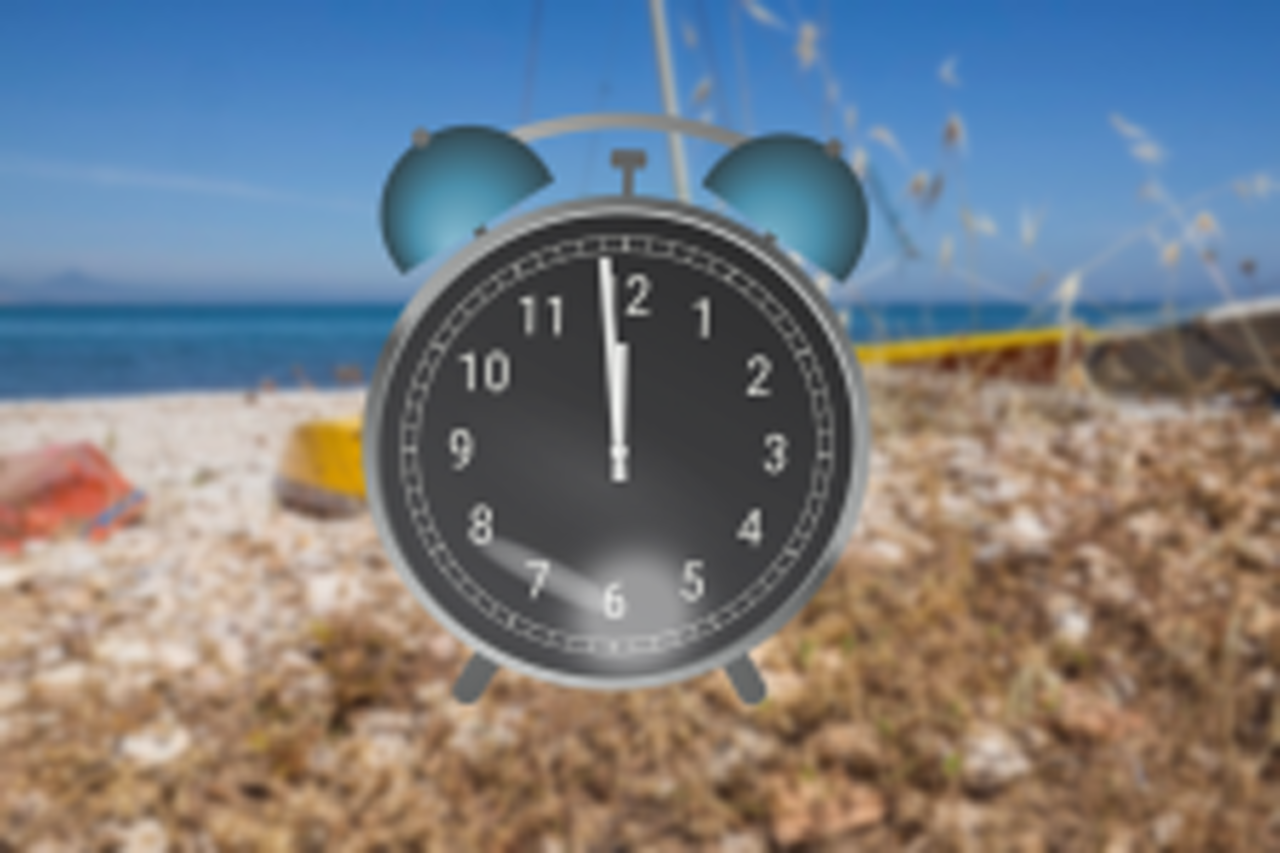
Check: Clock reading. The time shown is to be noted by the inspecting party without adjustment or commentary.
11:59
